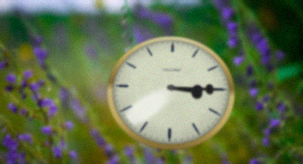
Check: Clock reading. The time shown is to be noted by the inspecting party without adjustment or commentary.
3:15
